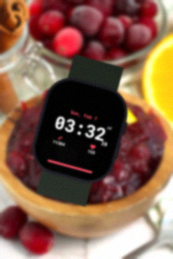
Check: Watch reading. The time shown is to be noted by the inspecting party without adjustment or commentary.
3:32
